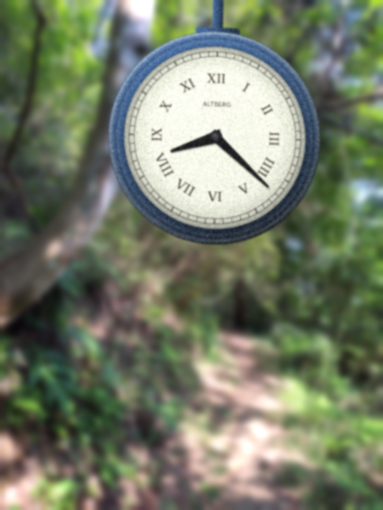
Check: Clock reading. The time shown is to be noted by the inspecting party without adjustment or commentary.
8:22
